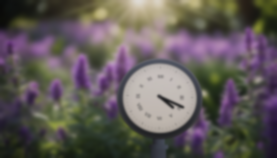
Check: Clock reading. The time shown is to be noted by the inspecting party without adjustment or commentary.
4:19
